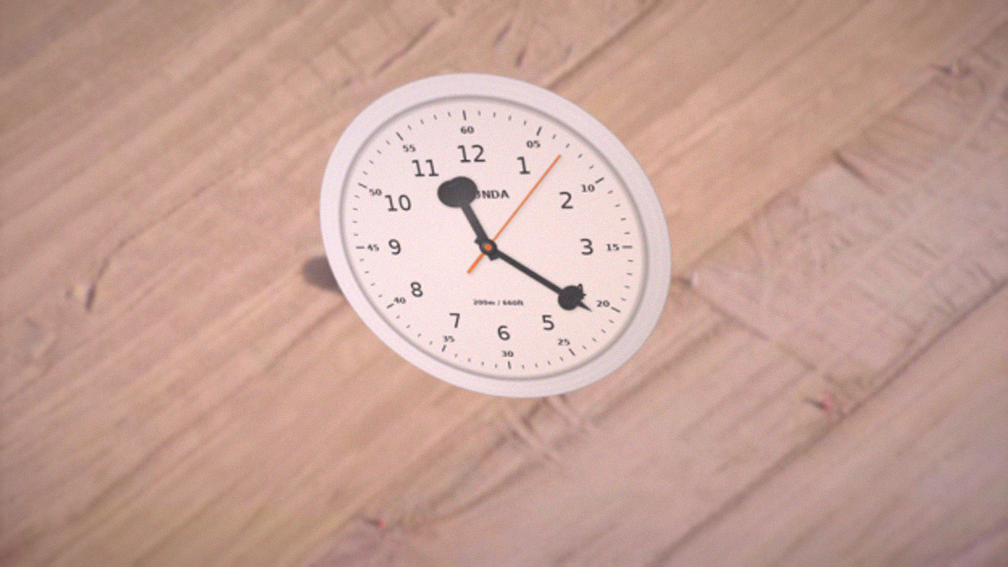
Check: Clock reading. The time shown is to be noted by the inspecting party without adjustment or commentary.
11:21:07
